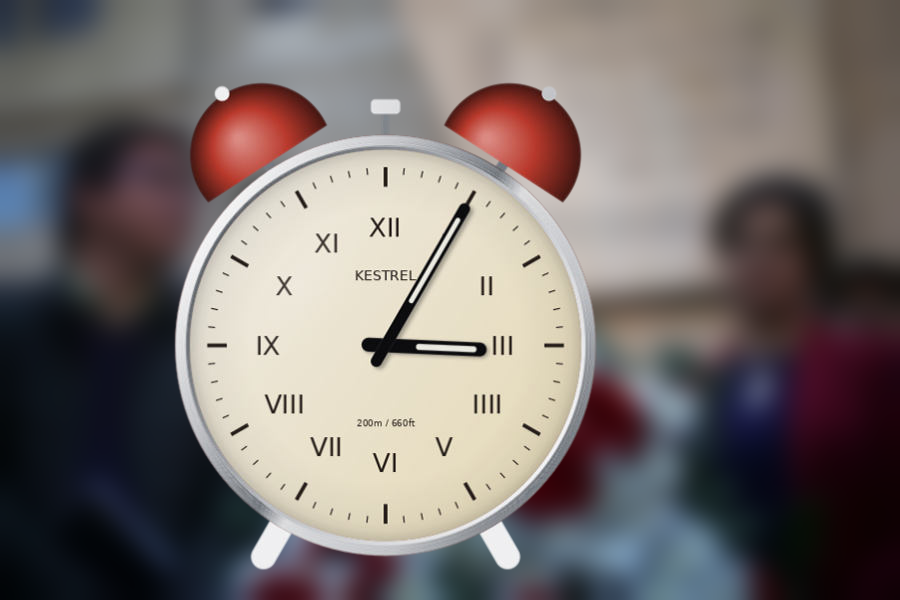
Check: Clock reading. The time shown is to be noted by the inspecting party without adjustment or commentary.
3:05
